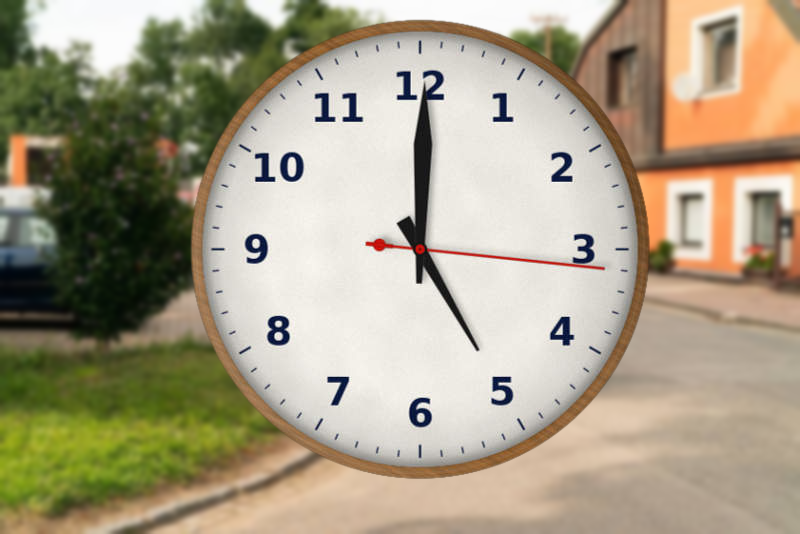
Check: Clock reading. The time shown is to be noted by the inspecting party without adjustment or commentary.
5:00:16
